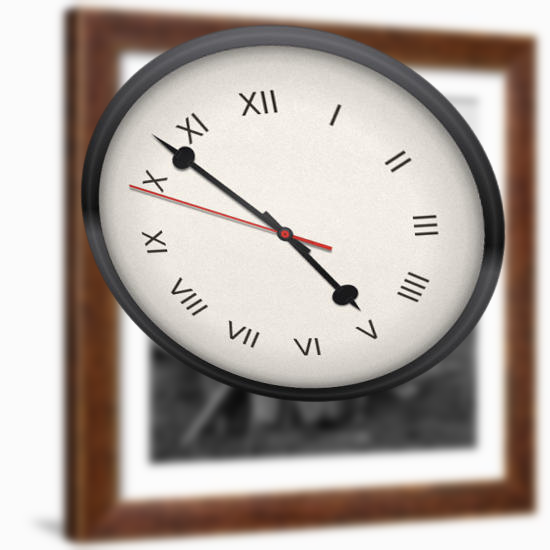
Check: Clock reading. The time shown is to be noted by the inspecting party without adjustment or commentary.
4:52:49
